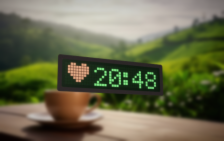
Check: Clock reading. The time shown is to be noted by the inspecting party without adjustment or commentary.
20:48
